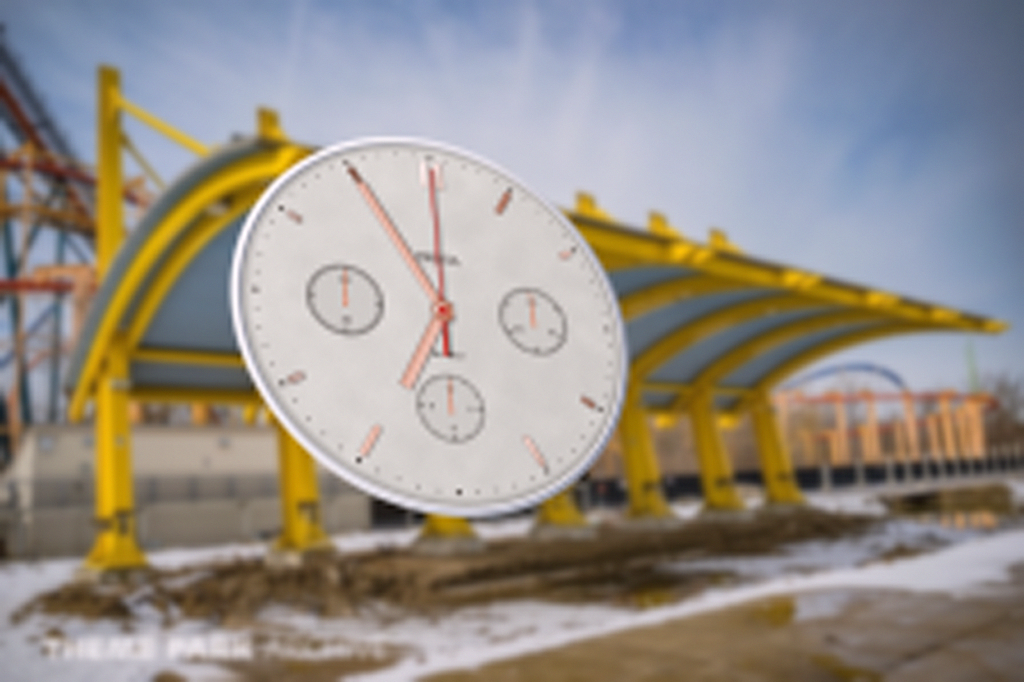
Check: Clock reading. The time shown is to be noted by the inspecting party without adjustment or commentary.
6:55
